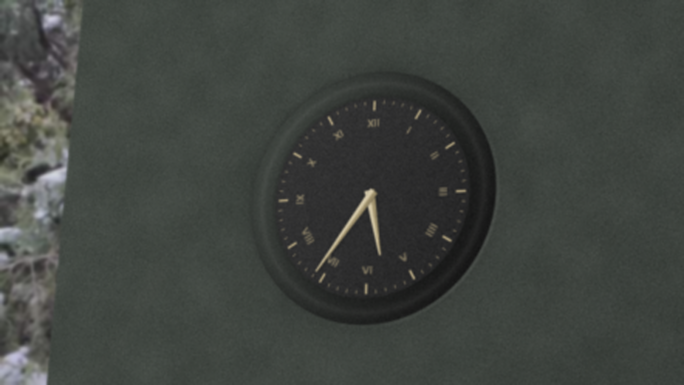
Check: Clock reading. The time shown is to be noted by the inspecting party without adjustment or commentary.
5:36
